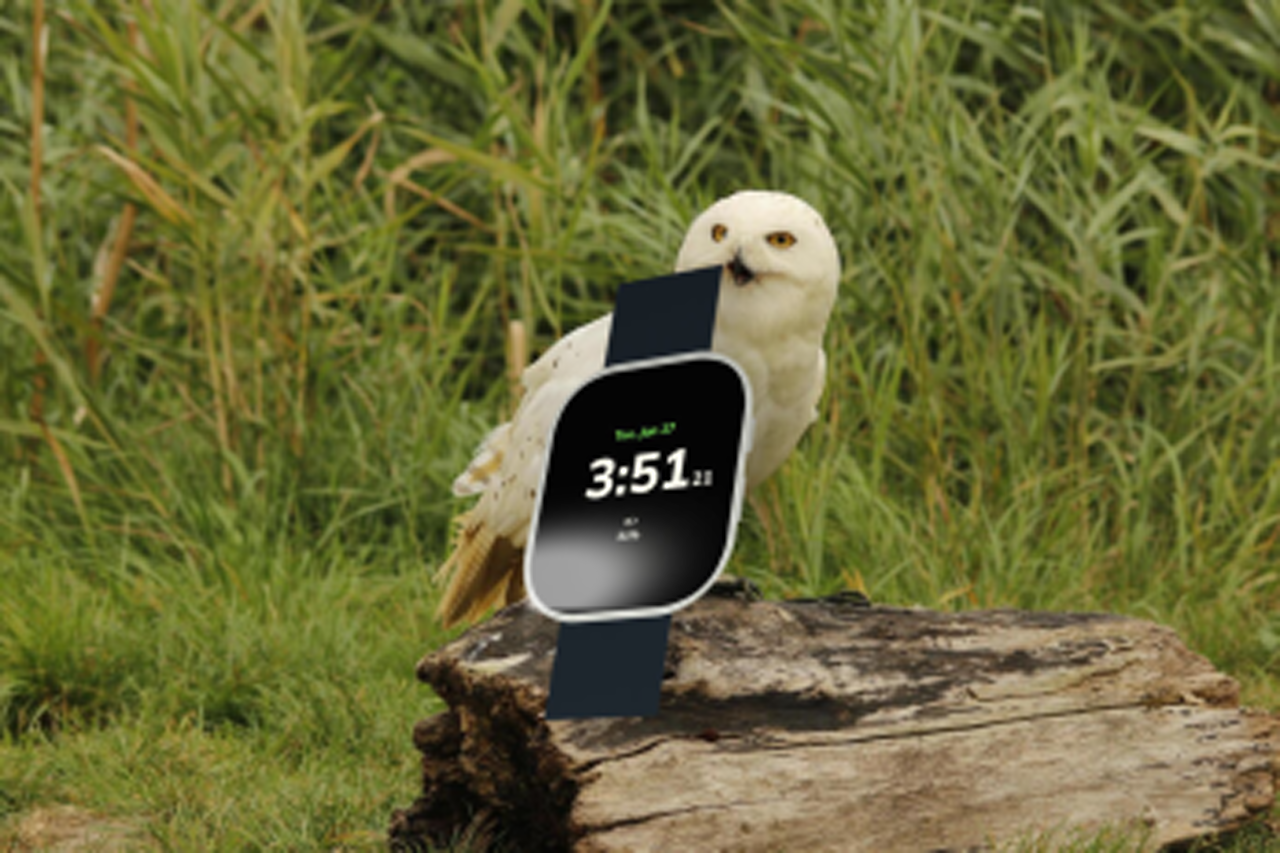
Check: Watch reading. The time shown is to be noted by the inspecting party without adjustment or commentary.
3:51
